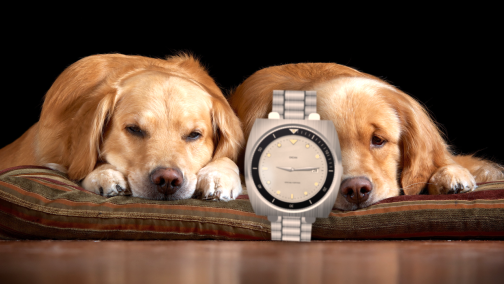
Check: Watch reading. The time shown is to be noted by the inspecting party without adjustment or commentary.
9:14
